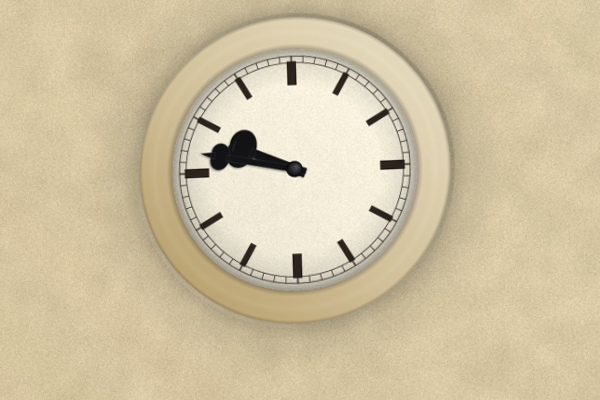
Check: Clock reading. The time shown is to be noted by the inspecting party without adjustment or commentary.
9:47
